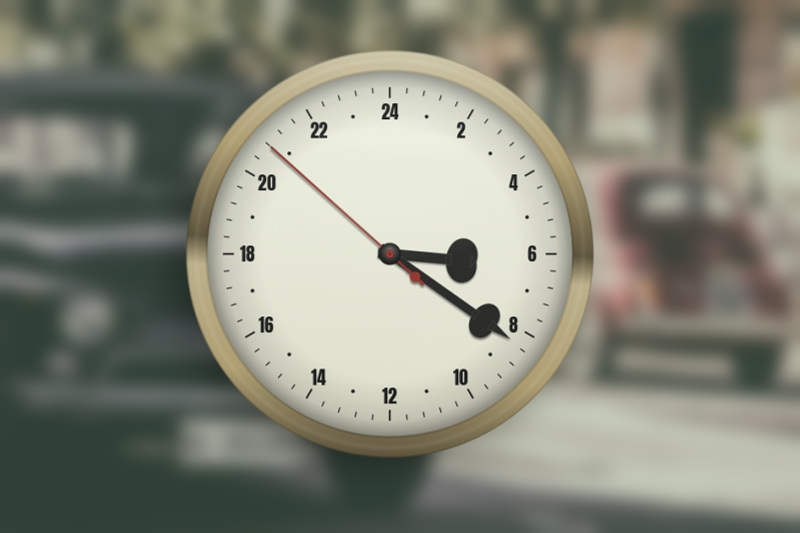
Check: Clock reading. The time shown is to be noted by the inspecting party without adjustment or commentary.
6:20:52
